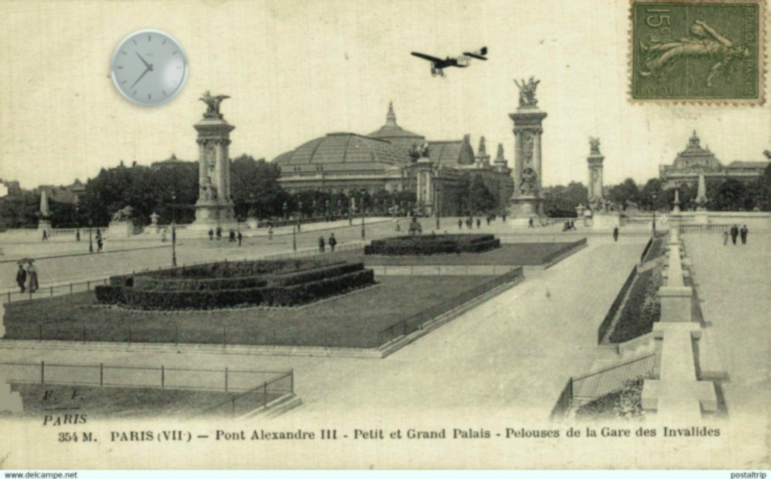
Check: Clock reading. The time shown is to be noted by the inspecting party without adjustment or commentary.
10:37
